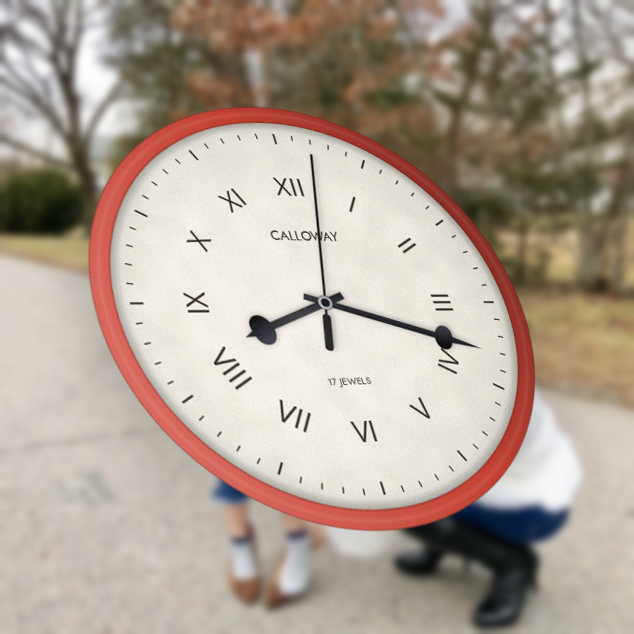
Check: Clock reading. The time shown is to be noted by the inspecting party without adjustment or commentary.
8:18:02
